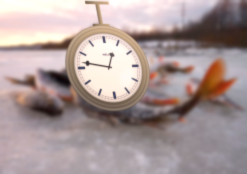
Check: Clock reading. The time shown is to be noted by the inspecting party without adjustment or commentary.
12:47
